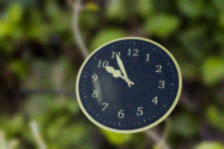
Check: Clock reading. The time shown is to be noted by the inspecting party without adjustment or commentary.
9:55
